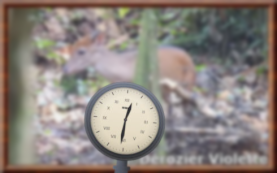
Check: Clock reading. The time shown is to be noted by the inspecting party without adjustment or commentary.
12:31
